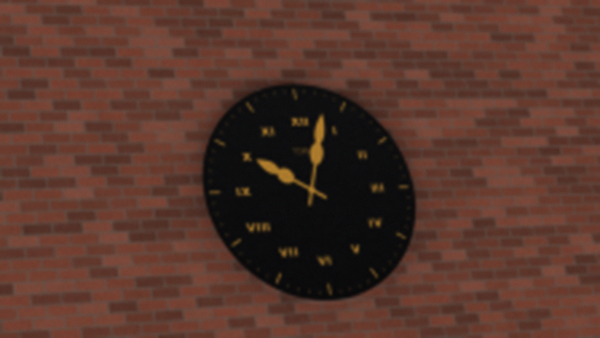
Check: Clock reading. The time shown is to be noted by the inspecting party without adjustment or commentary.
10:03
